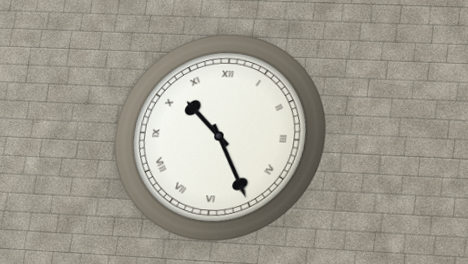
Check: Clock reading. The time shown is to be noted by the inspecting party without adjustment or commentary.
10:25
